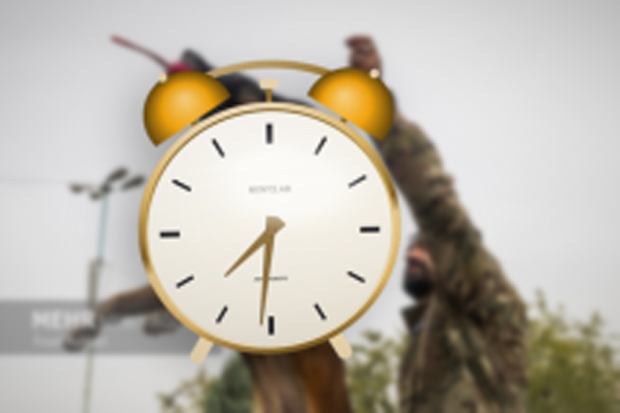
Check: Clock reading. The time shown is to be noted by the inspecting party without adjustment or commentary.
7:31
